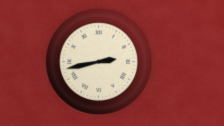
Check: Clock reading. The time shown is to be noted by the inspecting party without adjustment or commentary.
2:43
